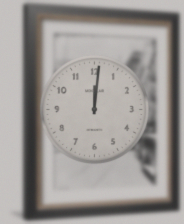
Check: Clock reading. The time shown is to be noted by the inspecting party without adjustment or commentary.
12:01
